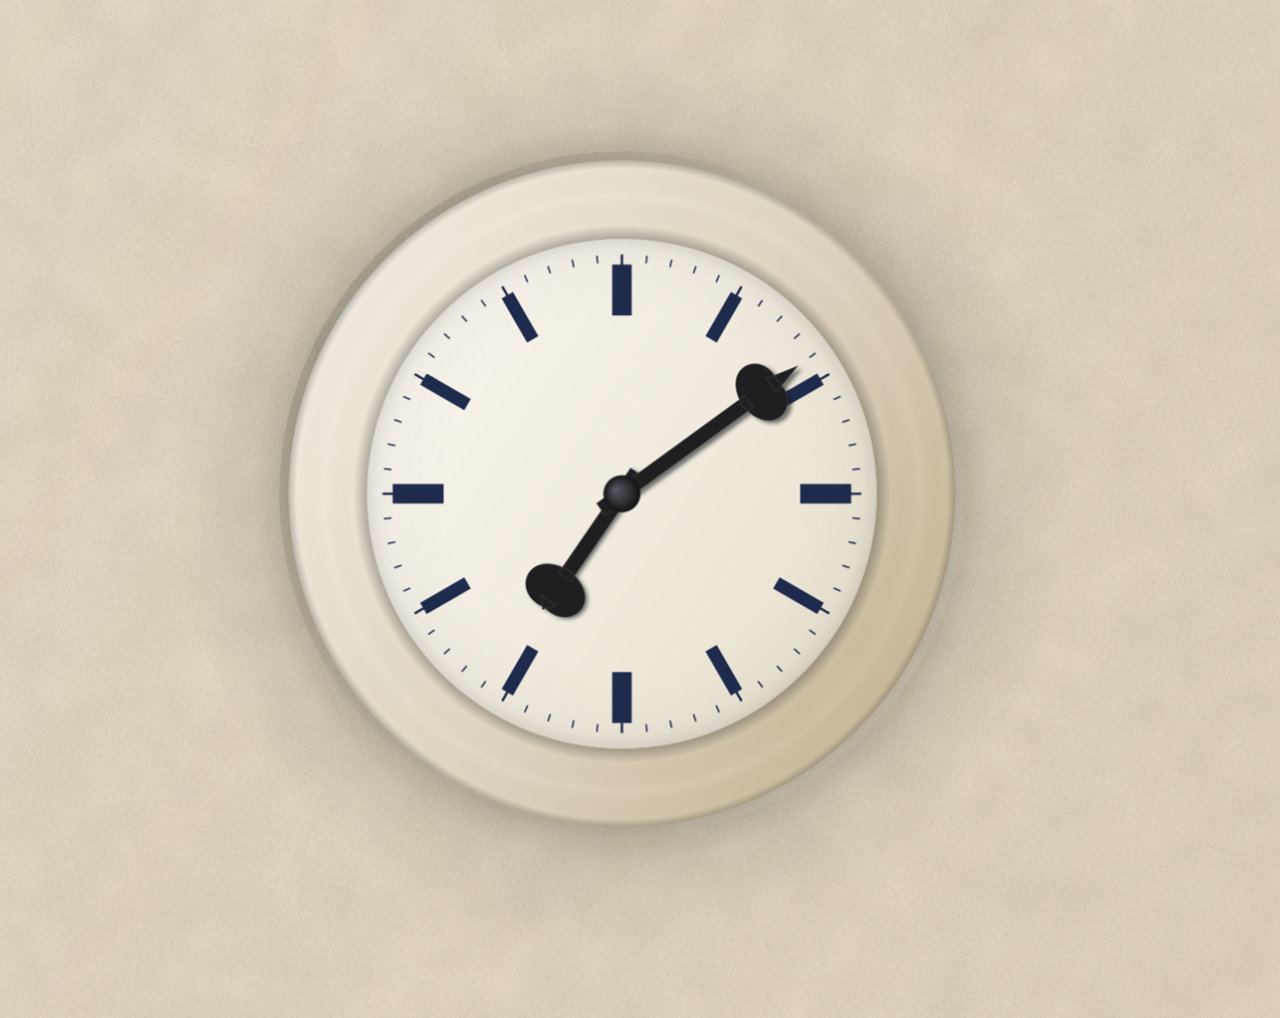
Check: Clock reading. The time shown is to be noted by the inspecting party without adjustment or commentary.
7:09
